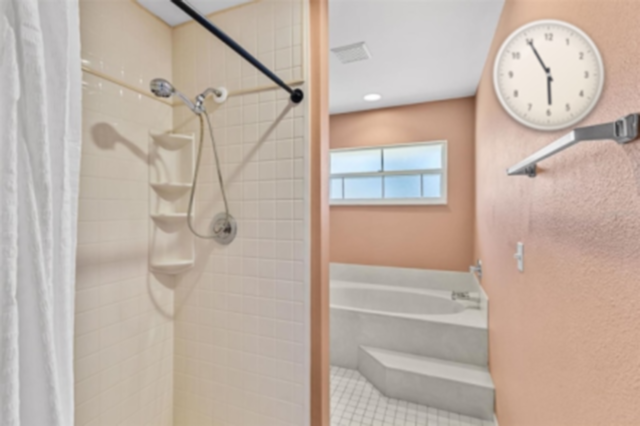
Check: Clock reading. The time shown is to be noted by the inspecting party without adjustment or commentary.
5:55
